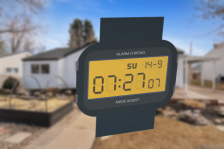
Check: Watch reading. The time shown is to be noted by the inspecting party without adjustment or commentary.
7:27:07
